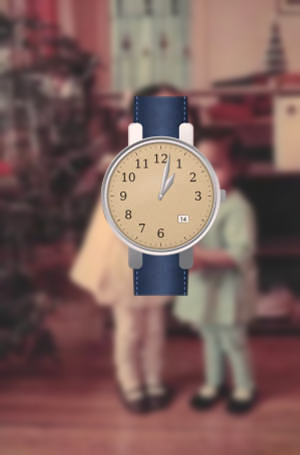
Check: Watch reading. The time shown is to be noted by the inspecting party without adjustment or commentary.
1:02
